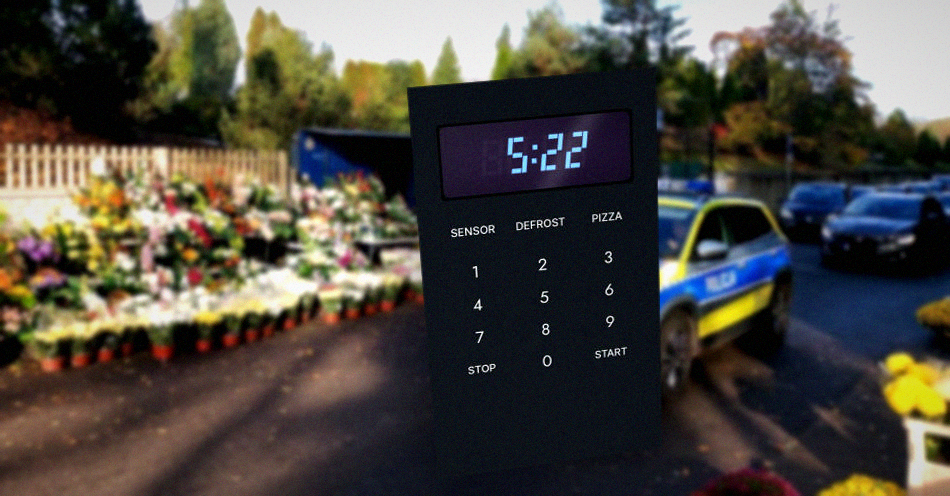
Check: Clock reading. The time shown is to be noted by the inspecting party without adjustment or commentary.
5:22
